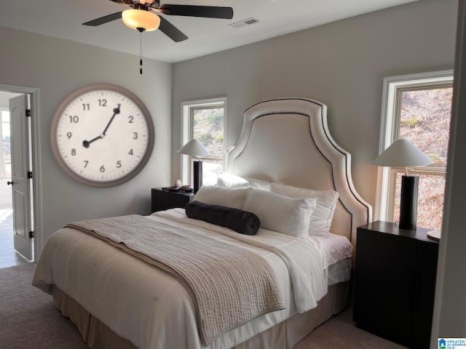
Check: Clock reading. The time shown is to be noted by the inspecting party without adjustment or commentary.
8:05
